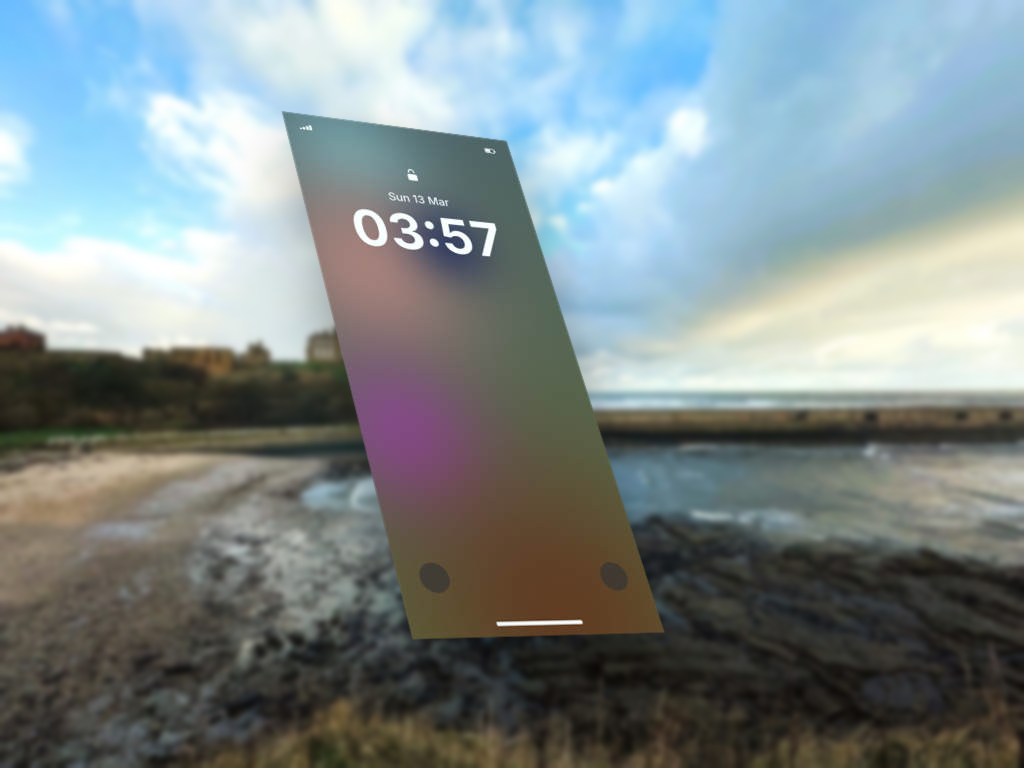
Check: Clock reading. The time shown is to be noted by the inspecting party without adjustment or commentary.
3:57
